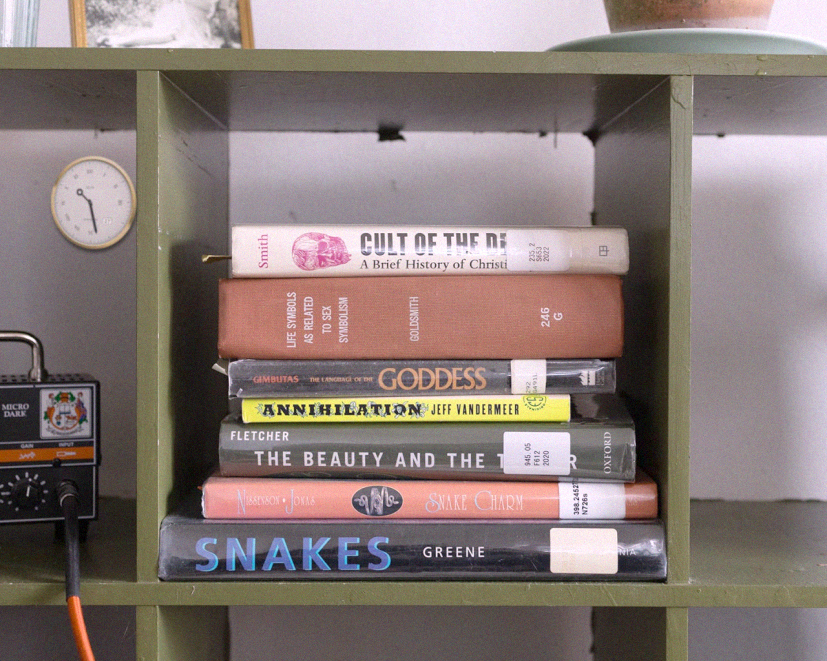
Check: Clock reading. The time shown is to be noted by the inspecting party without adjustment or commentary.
10:28
